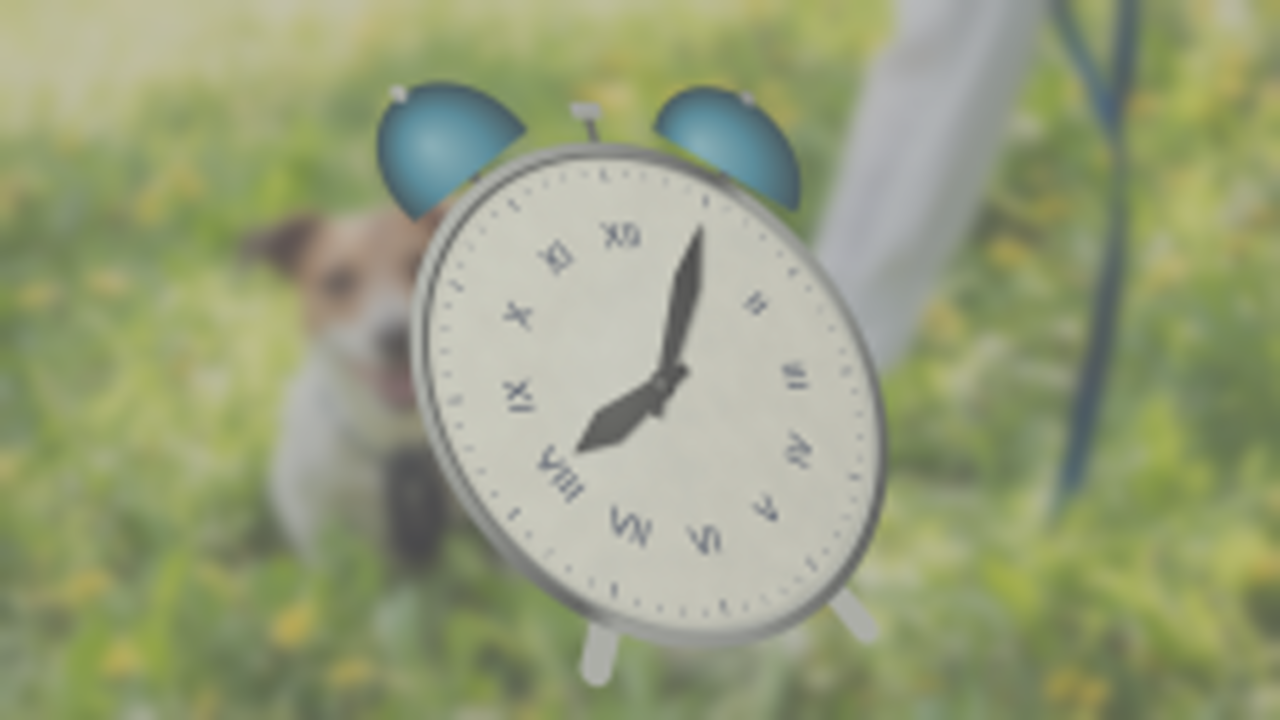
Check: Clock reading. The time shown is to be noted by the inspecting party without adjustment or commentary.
8:05
